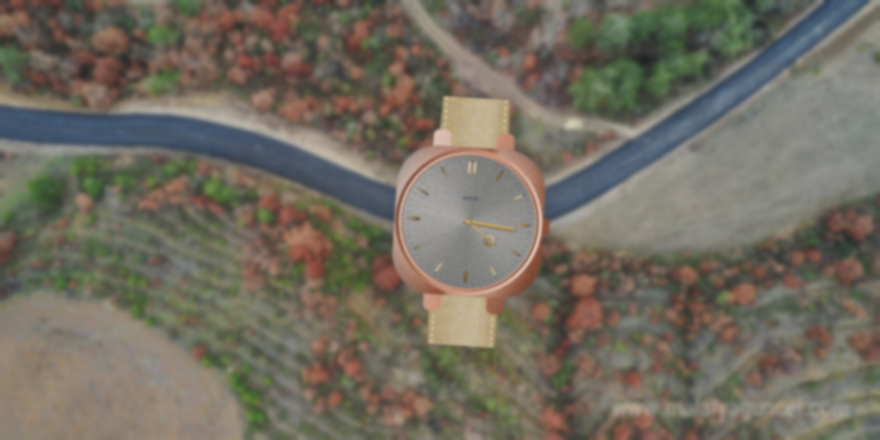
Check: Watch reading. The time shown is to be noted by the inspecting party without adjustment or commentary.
4:16
